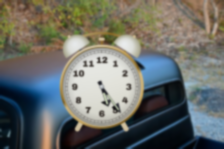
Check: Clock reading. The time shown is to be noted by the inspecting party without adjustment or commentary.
5:24
